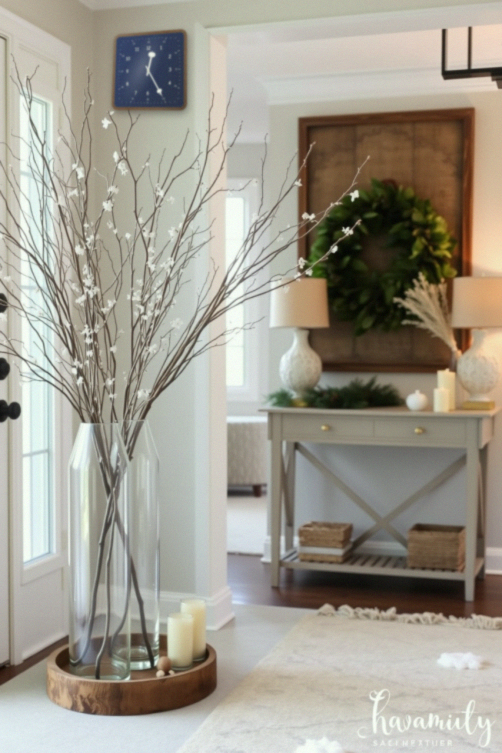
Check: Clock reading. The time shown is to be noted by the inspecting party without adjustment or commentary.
12:25
